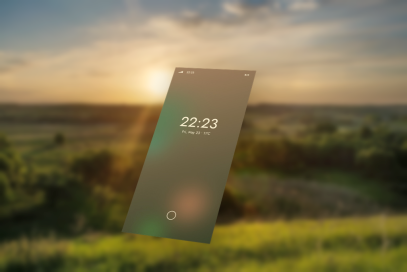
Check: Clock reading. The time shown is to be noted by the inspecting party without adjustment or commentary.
22:23
